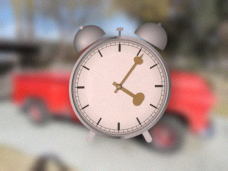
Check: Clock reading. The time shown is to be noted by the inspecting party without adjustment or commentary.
4:06
